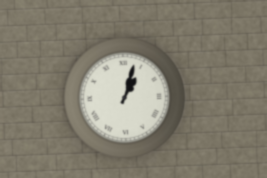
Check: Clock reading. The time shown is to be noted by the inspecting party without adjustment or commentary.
1:03
